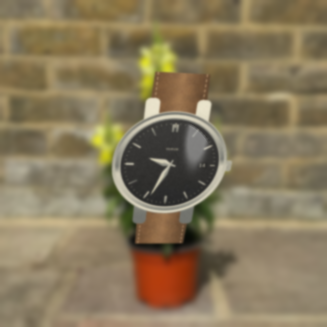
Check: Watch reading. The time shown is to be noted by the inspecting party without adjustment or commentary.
9:34
